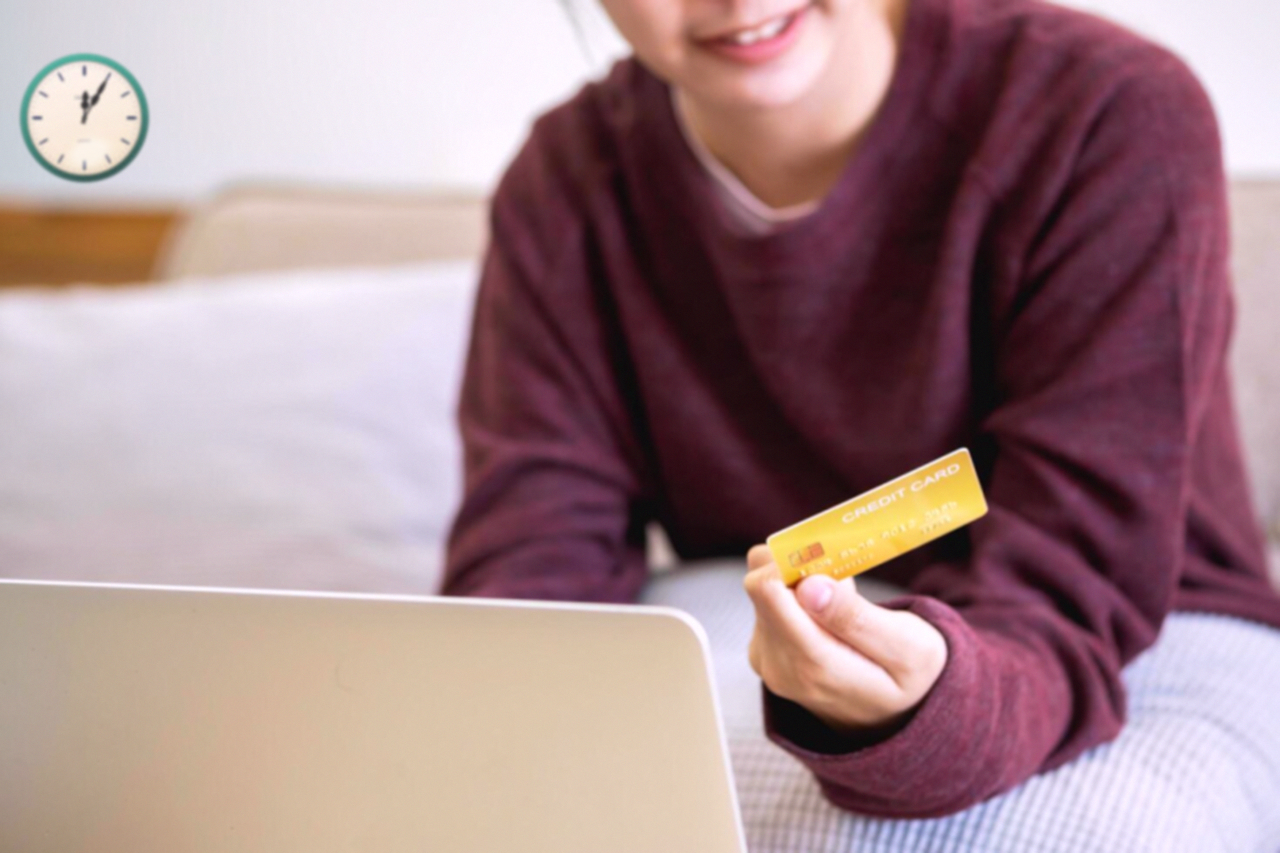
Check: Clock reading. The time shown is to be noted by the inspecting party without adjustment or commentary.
12:05
